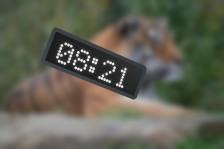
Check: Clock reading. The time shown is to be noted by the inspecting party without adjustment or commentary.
8:21
